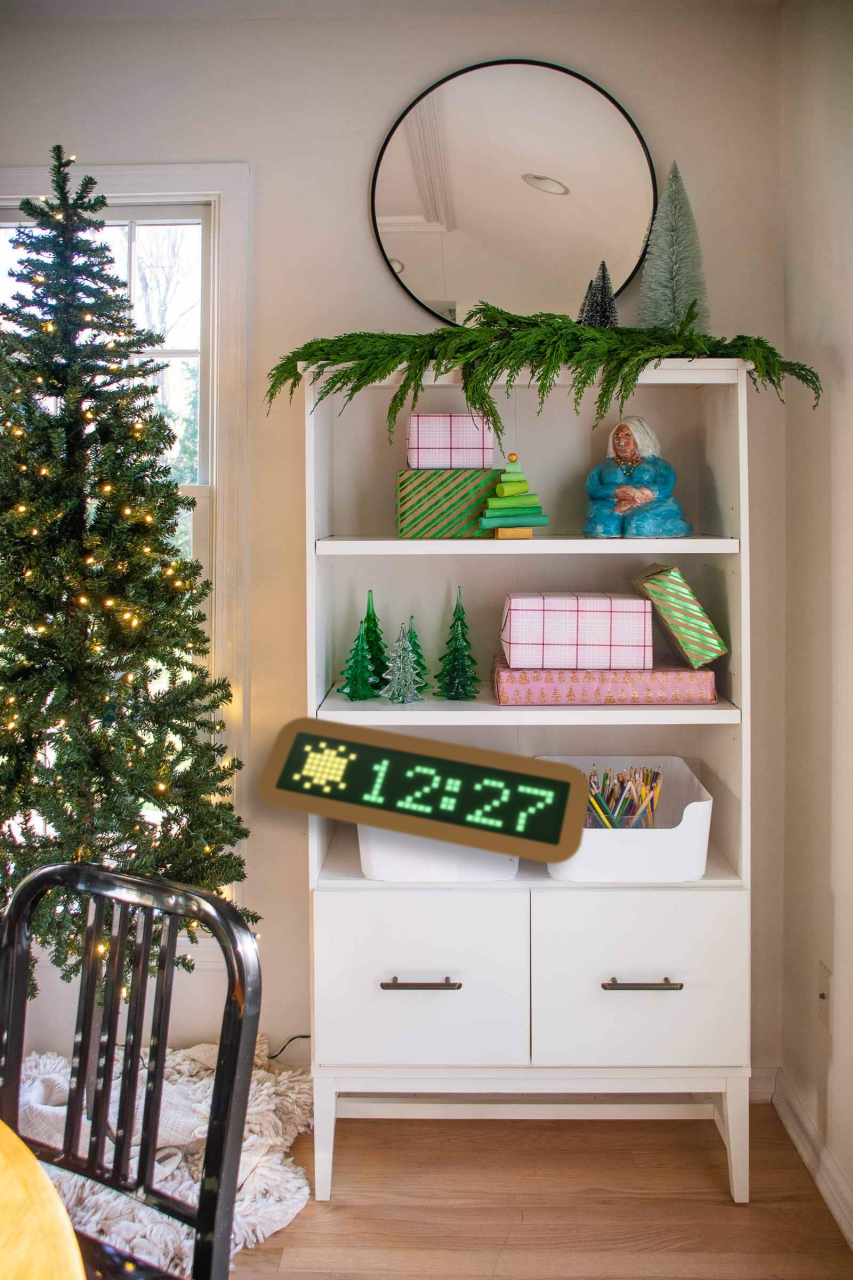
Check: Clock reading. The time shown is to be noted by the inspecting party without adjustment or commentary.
12:27
